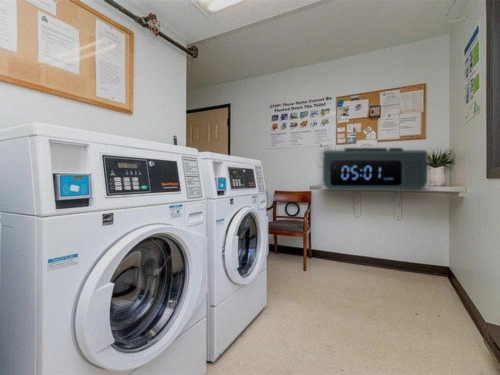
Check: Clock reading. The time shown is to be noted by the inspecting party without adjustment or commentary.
5:01
